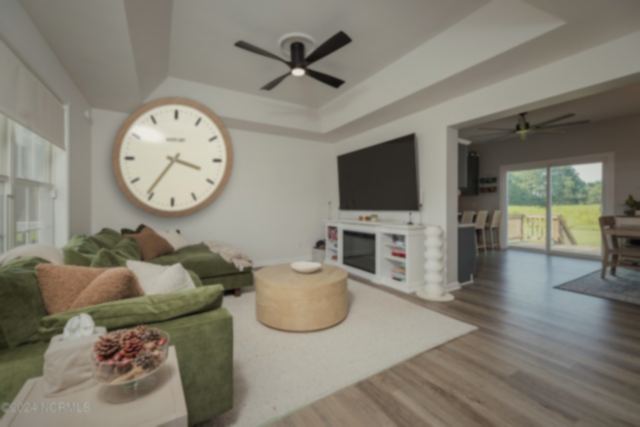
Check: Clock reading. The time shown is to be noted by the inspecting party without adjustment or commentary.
3:36
